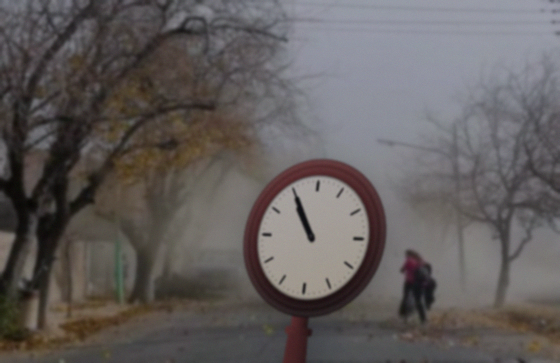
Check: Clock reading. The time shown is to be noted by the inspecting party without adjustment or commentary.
10:55
